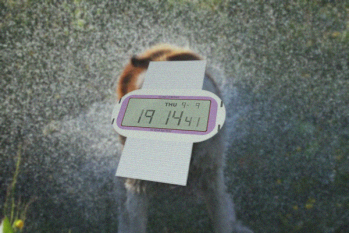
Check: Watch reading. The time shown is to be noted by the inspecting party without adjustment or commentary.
19:14:41
